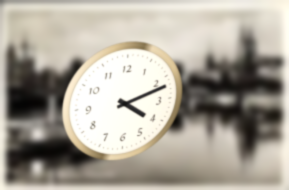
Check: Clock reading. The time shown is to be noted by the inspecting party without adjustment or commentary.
4:12
